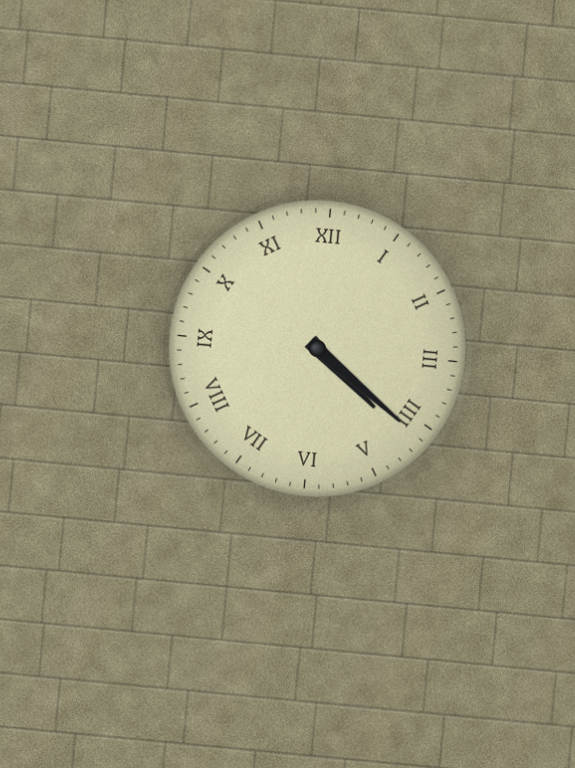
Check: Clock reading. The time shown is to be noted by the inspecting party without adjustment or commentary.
4:21
